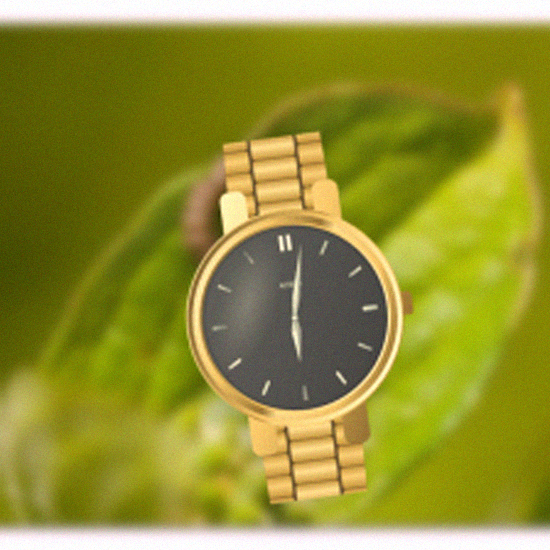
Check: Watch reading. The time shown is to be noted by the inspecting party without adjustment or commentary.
6:02
